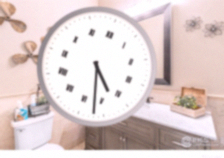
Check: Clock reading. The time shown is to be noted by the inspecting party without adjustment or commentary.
4:27
